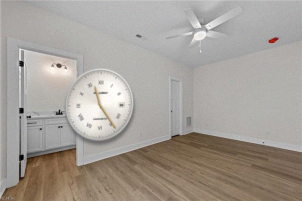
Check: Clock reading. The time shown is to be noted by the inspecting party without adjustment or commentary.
11:24
